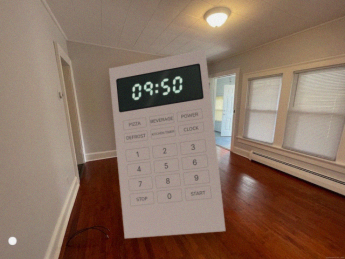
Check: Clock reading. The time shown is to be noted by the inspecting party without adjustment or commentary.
9:50
